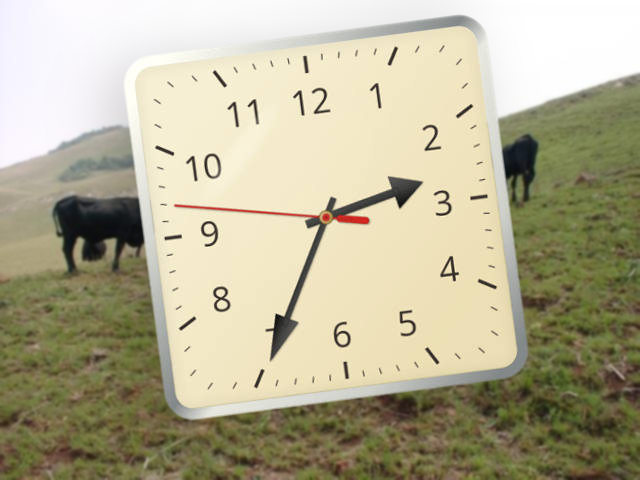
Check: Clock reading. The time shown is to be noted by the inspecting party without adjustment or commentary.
2:34:47
